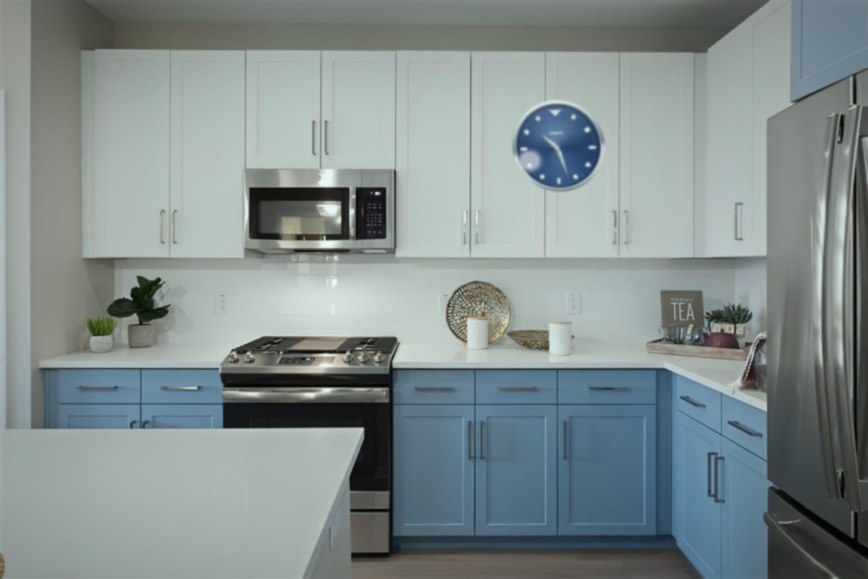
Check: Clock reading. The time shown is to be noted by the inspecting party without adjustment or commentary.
10:27
